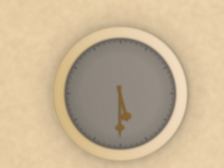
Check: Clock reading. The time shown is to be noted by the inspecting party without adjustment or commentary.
5:30
